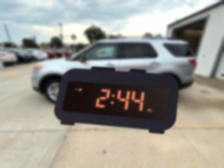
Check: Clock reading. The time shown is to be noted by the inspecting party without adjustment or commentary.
2:44
